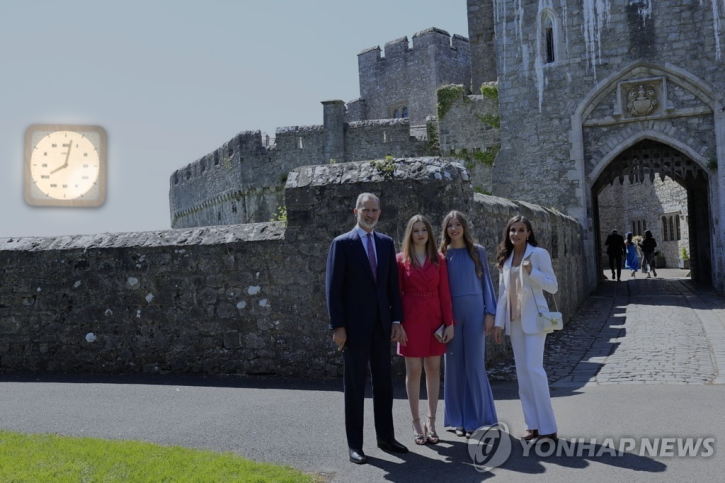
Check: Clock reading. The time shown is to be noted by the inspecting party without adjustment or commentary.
8:02
